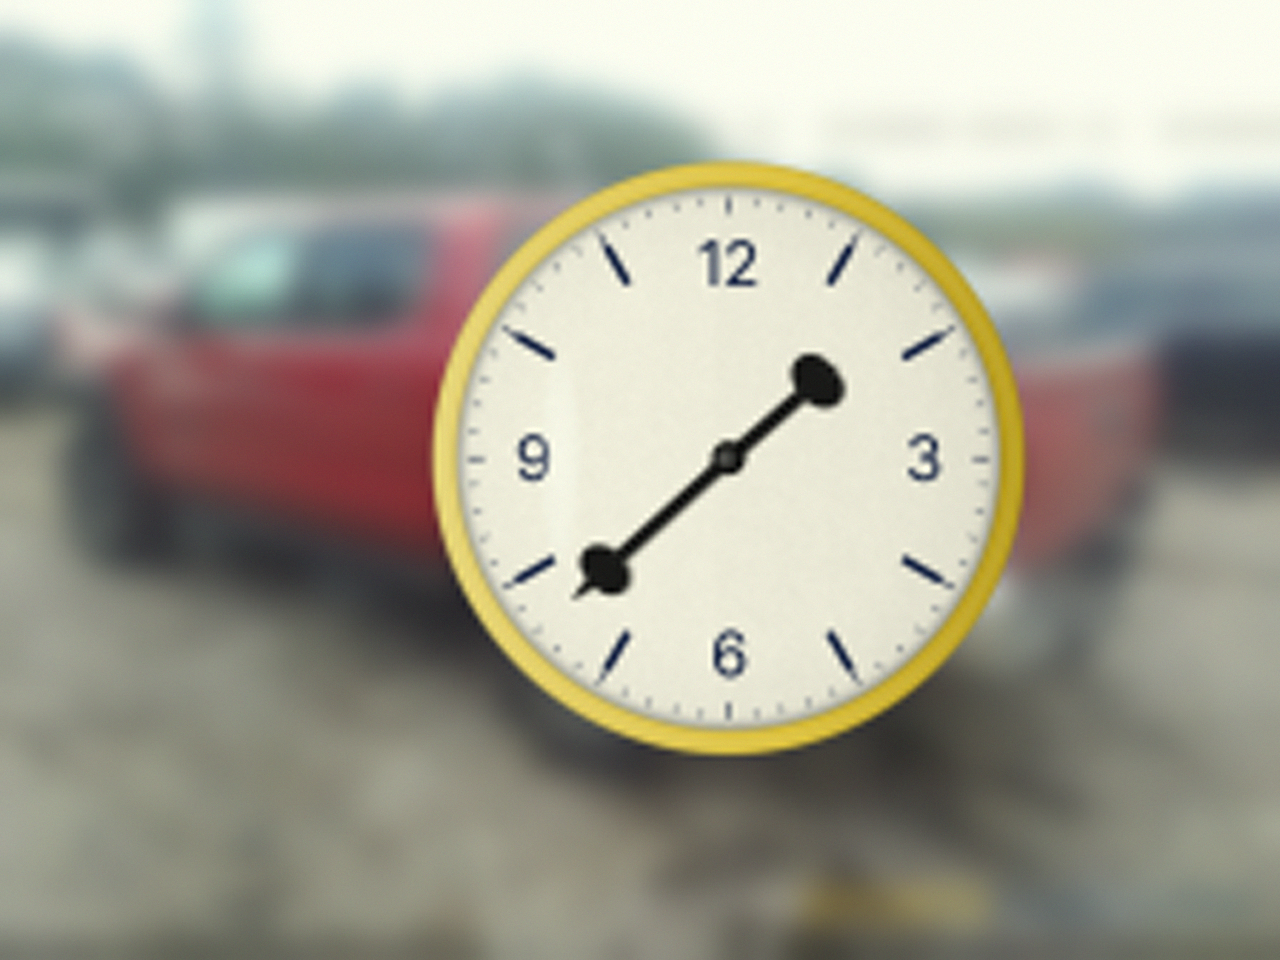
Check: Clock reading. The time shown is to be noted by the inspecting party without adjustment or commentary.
1:38
